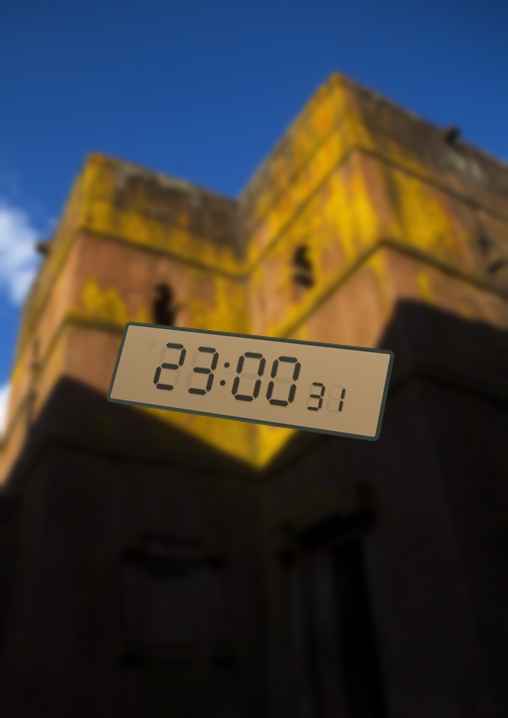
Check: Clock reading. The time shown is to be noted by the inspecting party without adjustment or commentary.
23:00:31
